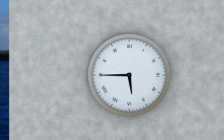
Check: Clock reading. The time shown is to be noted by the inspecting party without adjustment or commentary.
5:45
